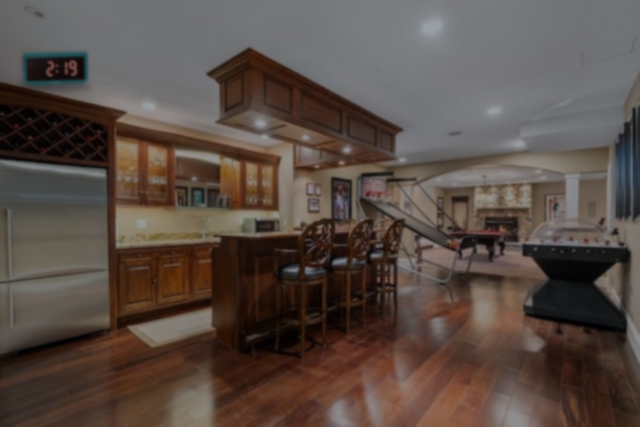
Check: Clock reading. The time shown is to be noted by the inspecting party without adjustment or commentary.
2:19
